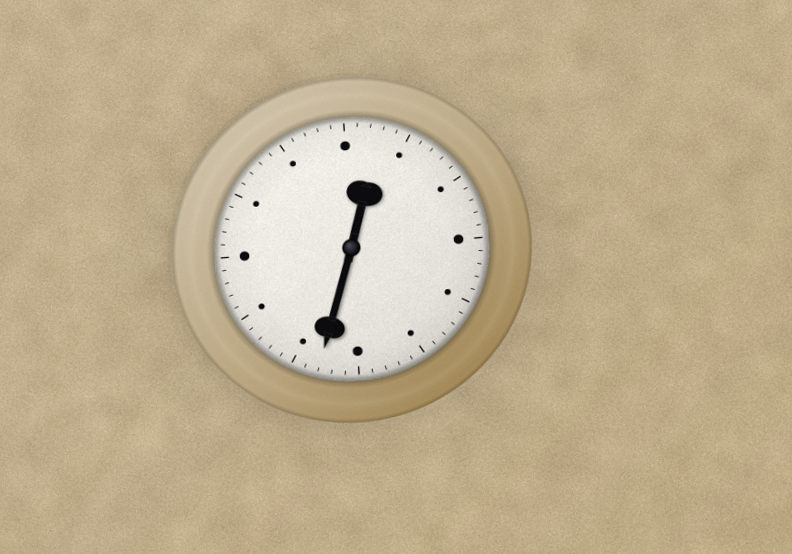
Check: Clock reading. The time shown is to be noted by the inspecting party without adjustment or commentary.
12:33
